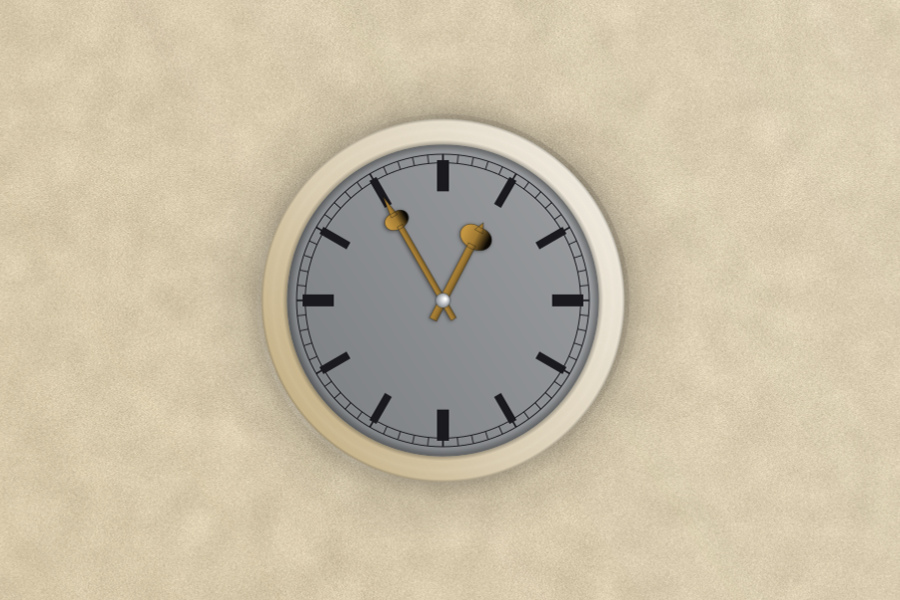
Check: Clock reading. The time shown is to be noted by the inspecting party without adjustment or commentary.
12:55
